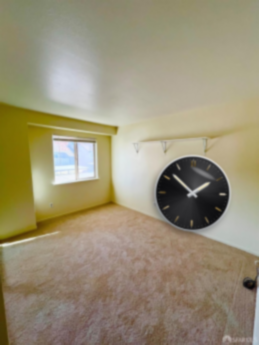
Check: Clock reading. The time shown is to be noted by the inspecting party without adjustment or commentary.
1:52
